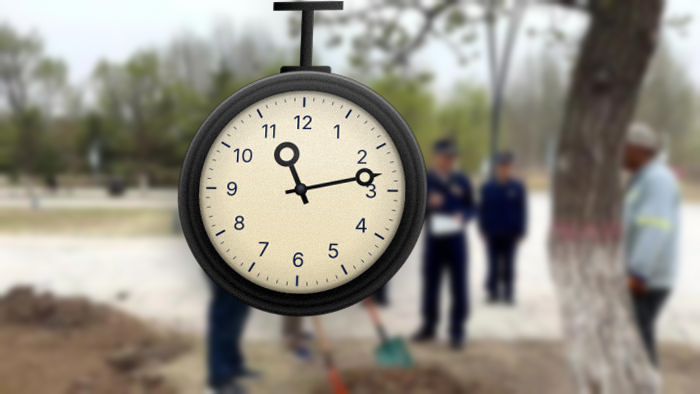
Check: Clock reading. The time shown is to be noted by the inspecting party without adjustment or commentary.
11:13
